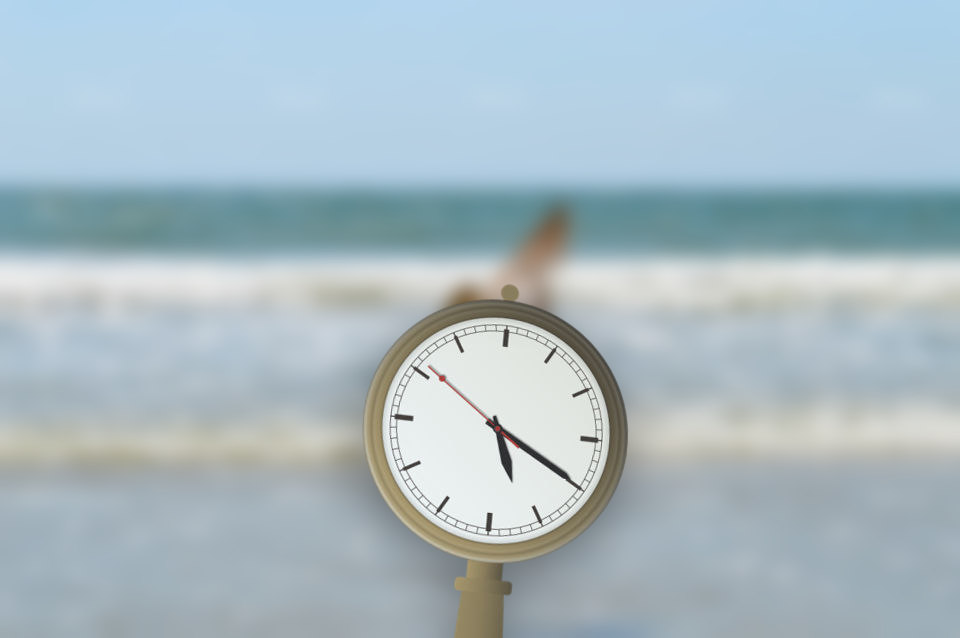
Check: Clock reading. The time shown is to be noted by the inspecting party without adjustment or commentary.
5:19:51
